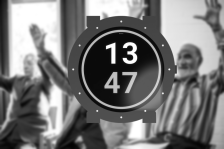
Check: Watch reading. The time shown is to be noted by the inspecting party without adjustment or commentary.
13:47
